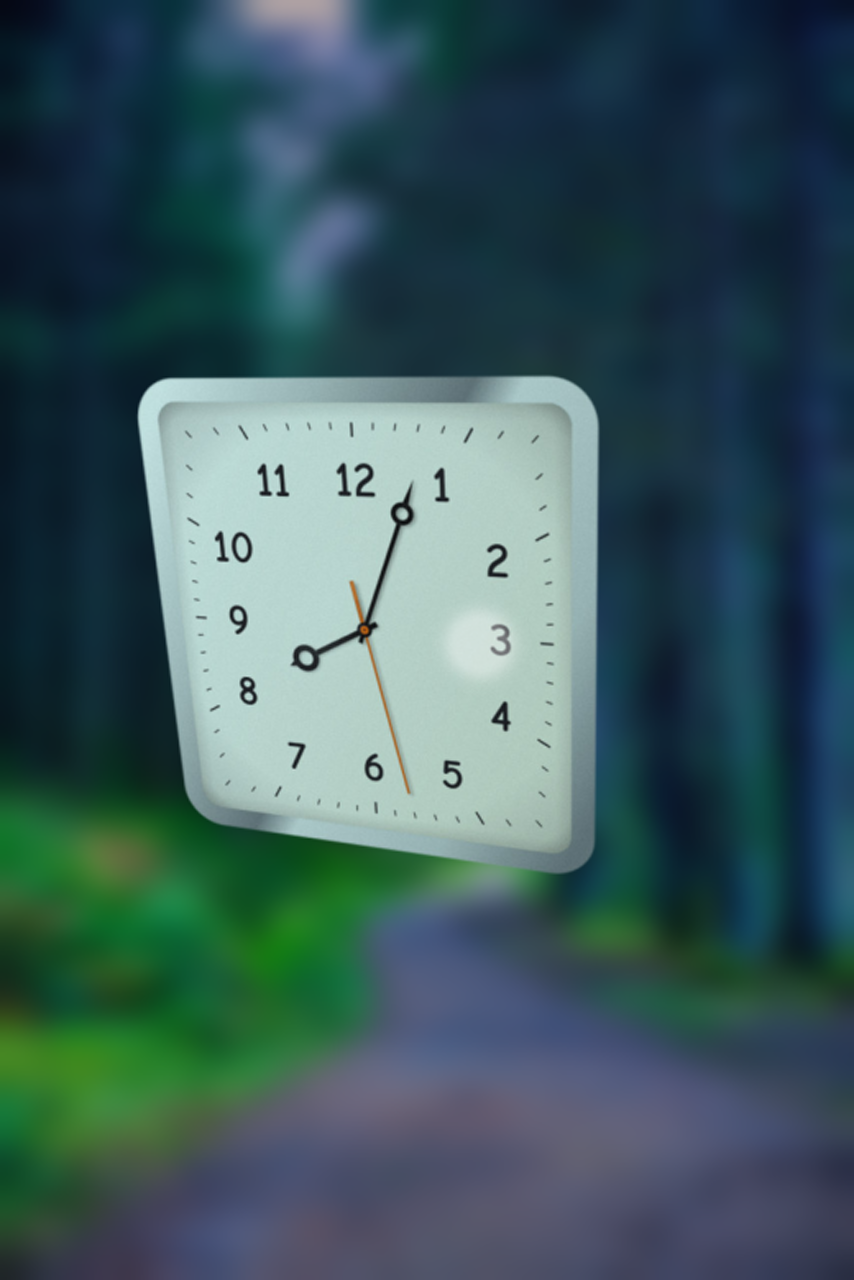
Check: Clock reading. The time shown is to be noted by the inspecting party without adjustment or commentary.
8:03:28
